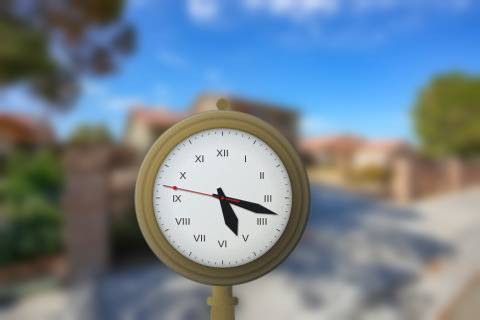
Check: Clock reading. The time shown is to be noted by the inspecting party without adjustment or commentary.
5:17:47
